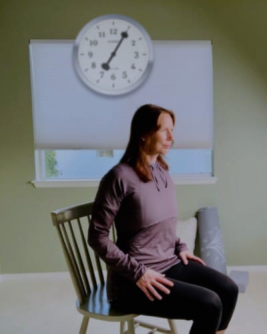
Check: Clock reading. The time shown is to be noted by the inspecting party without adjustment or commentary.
7:05
